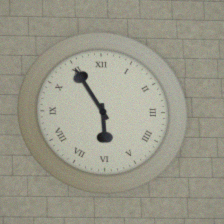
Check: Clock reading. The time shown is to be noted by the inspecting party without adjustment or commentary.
5:55
